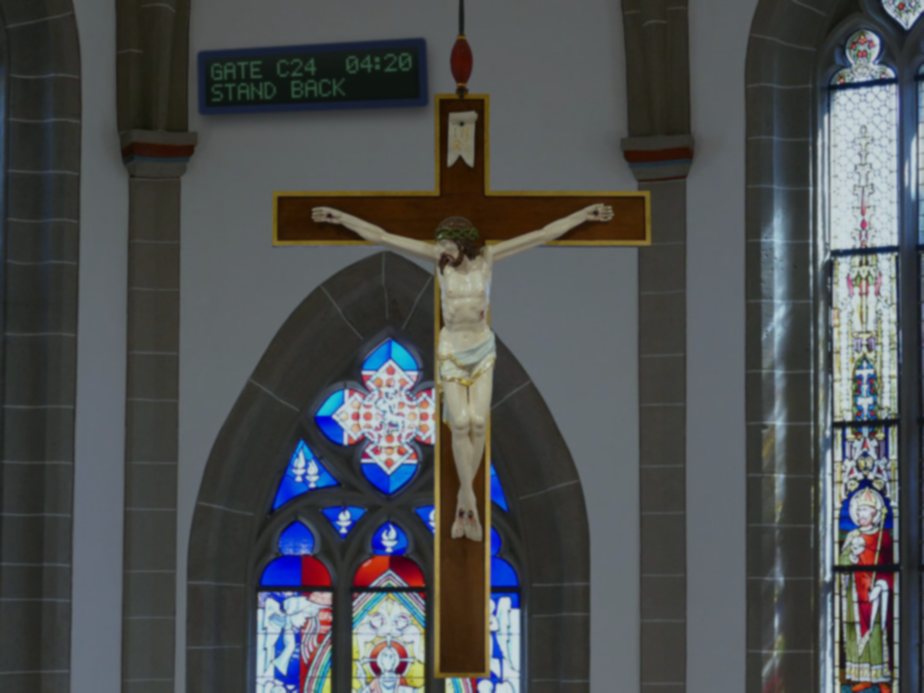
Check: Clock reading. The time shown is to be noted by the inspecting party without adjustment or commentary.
4:20
